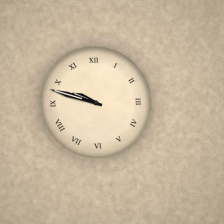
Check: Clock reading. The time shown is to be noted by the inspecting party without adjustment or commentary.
9:48
